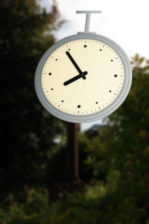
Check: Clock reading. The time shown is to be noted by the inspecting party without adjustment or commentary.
7:54
